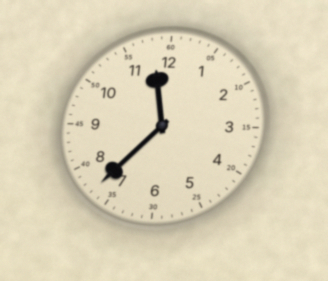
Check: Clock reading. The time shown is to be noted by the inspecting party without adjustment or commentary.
11:37
